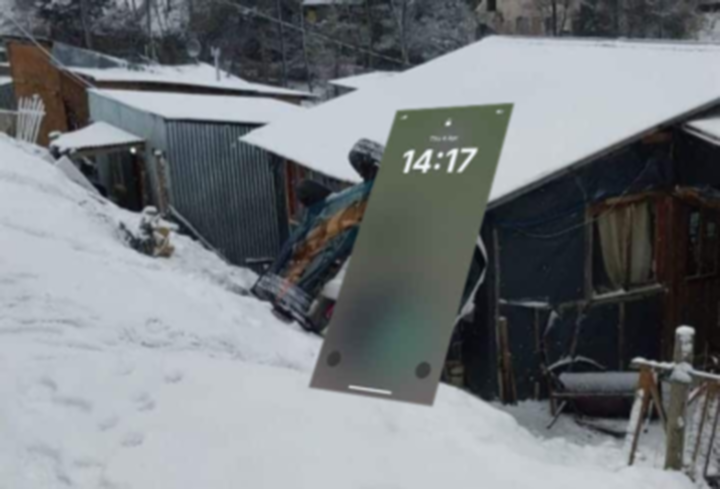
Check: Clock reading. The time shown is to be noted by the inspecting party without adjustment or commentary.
14:17
